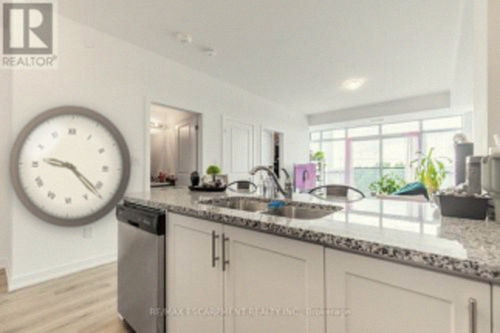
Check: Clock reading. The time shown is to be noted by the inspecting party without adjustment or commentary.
9:22
